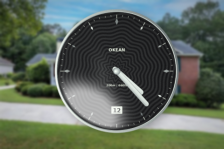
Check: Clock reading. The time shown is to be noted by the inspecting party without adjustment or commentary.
4:23
